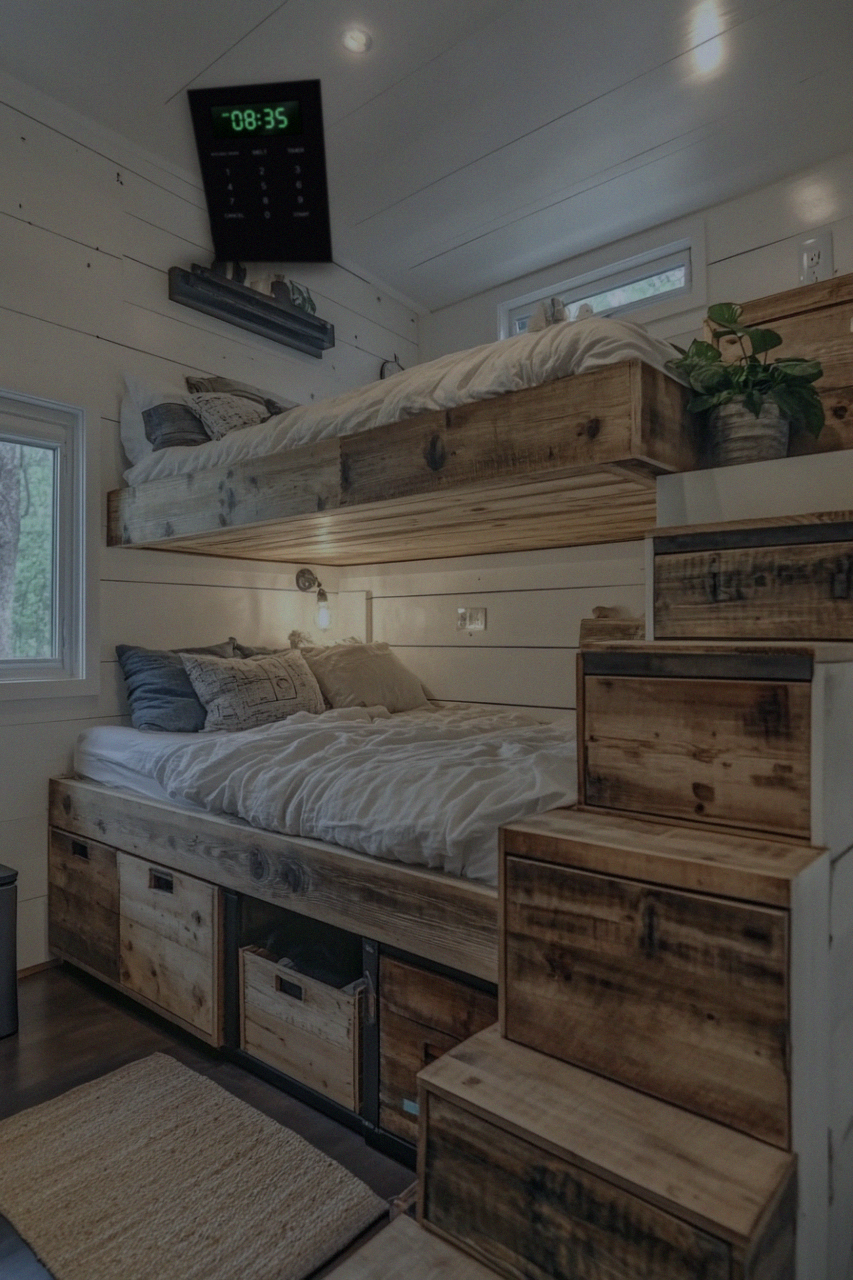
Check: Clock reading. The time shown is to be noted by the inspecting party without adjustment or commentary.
8:35
